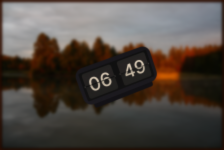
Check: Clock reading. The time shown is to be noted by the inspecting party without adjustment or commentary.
6:49
